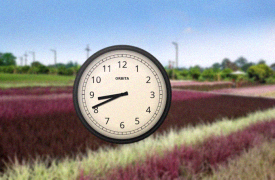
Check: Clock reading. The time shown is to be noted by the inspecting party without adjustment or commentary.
8:41
